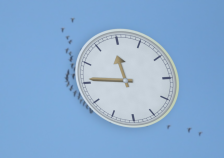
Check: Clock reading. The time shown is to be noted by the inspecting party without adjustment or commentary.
11:46
